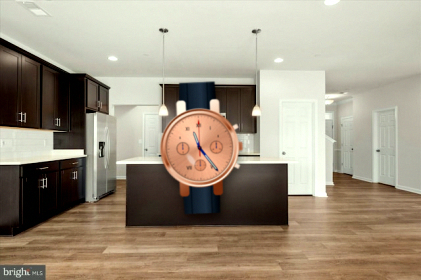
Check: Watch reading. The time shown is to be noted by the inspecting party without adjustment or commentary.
11:24
